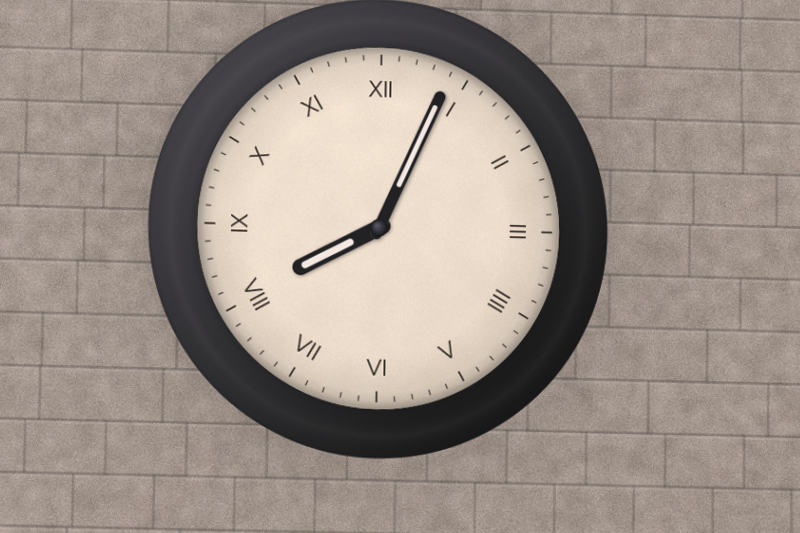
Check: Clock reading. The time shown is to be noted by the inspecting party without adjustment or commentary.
8:04
